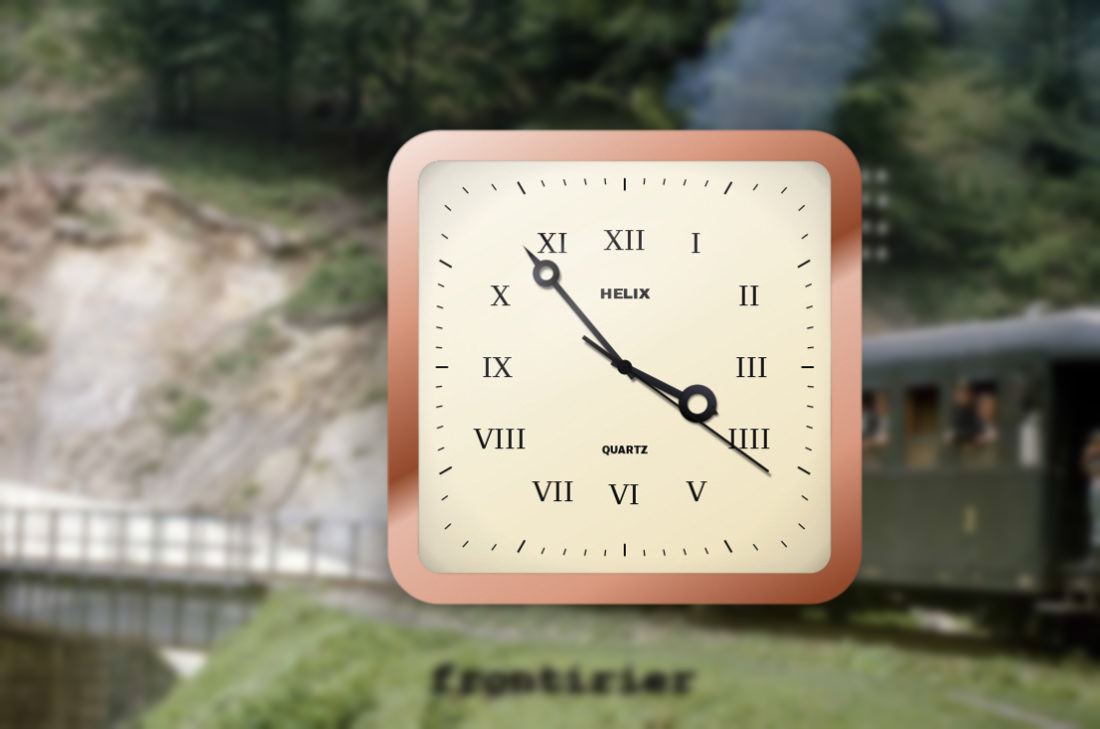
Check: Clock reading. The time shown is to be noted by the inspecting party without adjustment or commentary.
3:53:21
